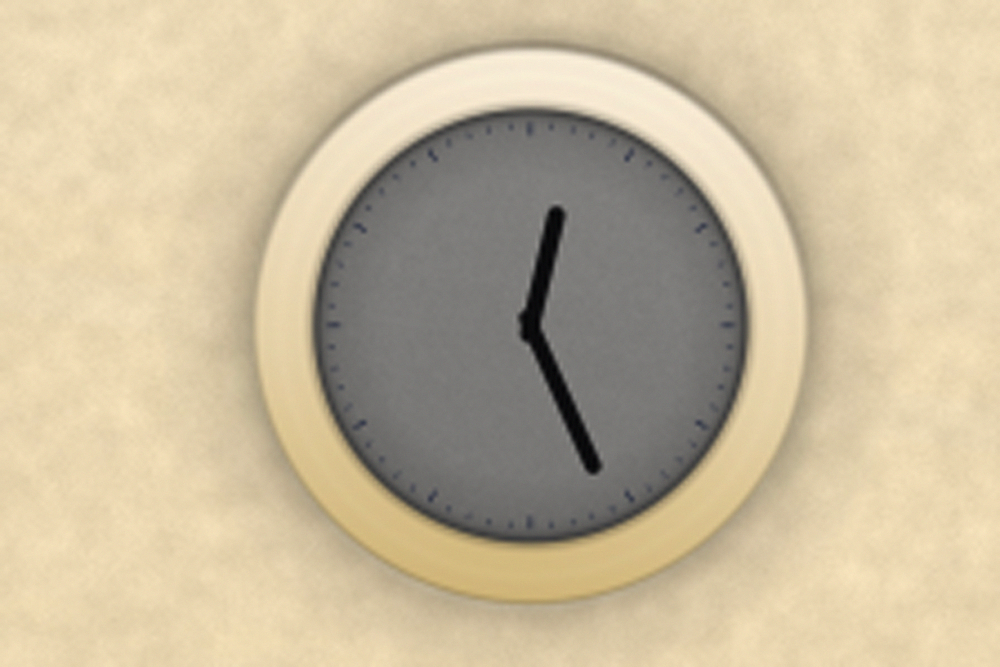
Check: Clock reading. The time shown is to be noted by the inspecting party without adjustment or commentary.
12:26
